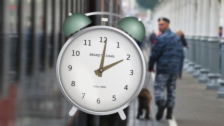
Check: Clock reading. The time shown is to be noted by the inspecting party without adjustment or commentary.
2:01
